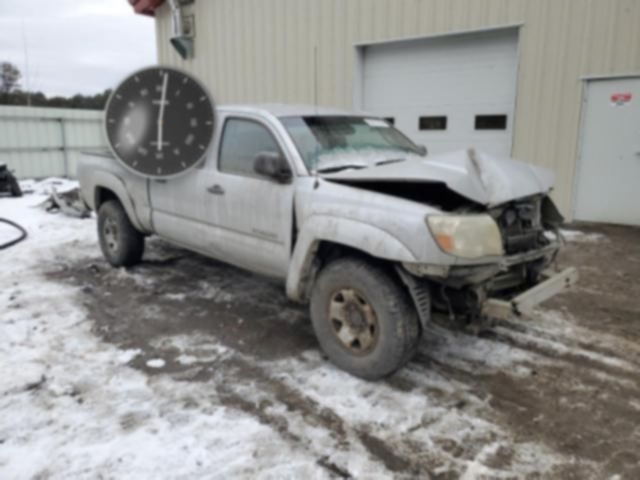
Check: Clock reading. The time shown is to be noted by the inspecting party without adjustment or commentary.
6:01
